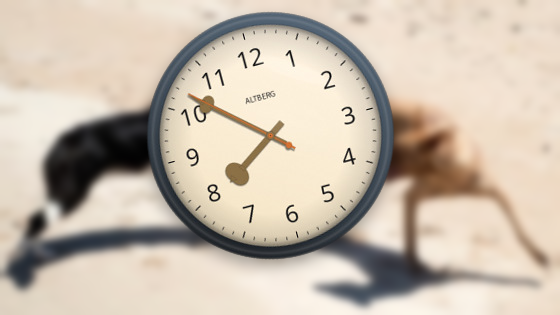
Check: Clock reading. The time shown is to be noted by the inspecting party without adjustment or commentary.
7:51:52
